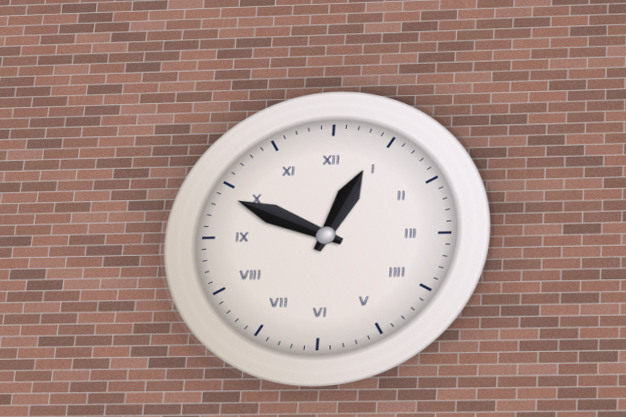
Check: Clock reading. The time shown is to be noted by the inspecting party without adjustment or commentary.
12:49
